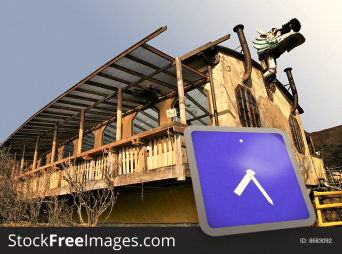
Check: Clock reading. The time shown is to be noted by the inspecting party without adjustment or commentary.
7:26
